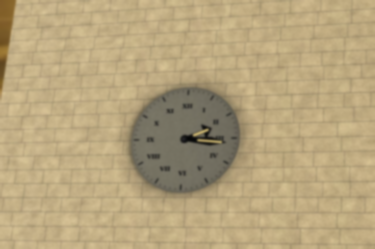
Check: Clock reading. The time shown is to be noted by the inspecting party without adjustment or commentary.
2:16
